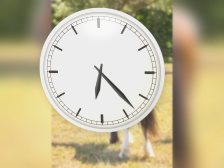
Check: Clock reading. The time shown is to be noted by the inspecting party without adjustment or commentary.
6:23
